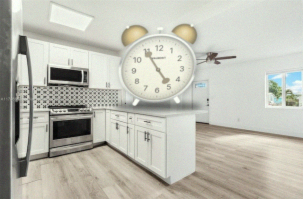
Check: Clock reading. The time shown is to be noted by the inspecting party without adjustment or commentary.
4:55
